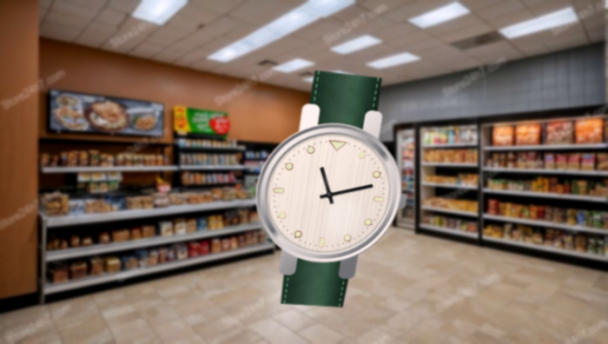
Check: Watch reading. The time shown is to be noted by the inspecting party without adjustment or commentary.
11:12
